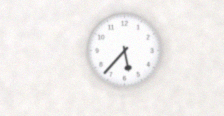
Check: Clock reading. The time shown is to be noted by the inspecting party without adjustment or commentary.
5:37
